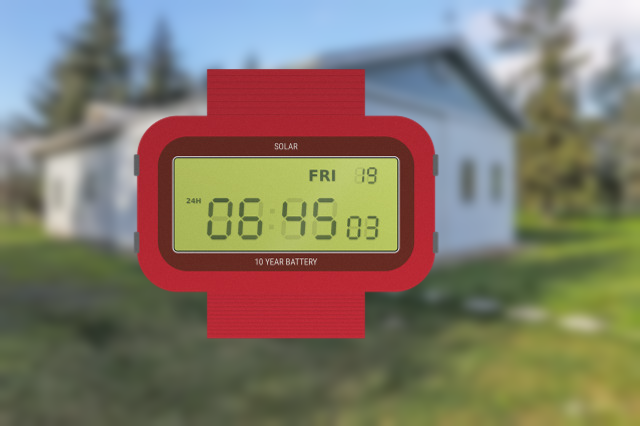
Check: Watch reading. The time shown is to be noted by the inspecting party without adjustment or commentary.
6:45:03
